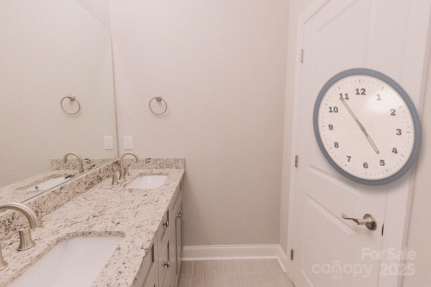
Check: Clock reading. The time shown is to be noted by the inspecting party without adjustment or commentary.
4:54
